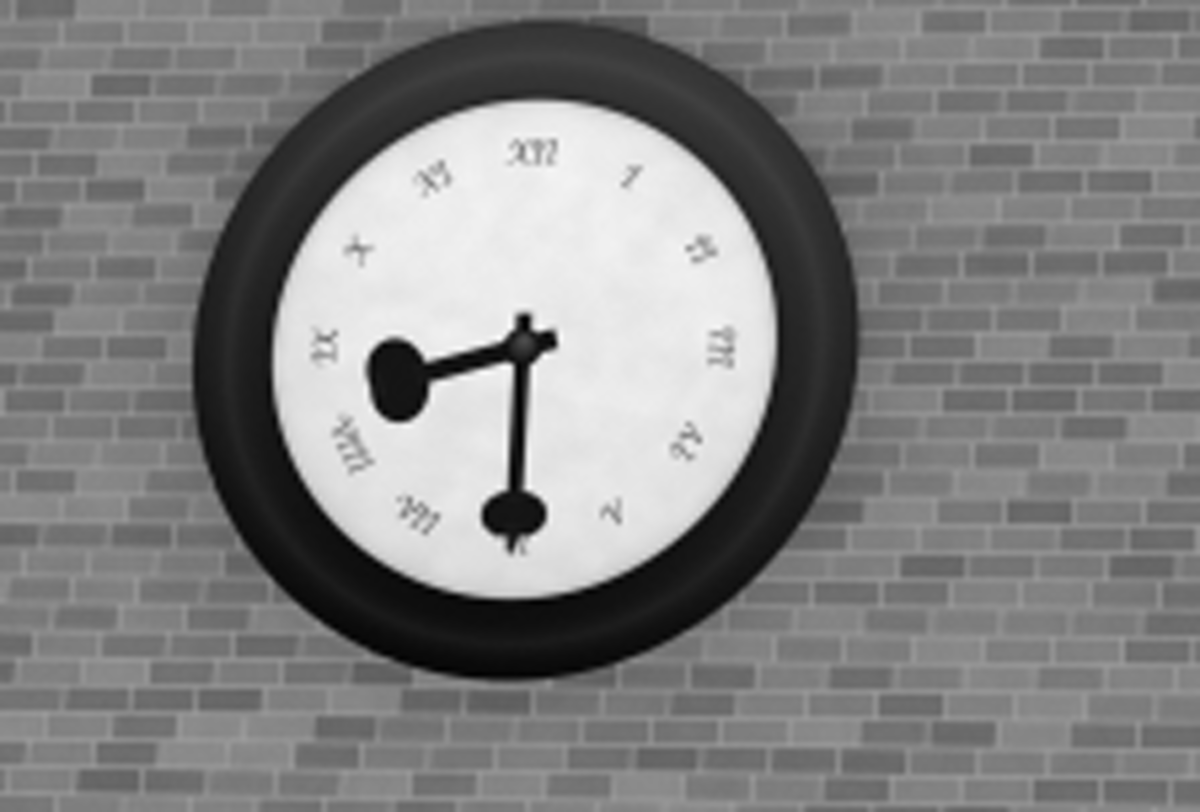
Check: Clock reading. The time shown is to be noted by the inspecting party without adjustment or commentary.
8:30
